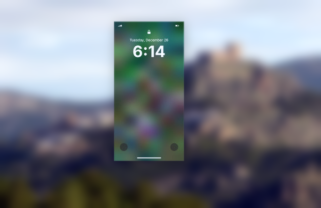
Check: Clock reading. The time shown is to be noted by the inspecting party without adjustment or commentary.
6:14
